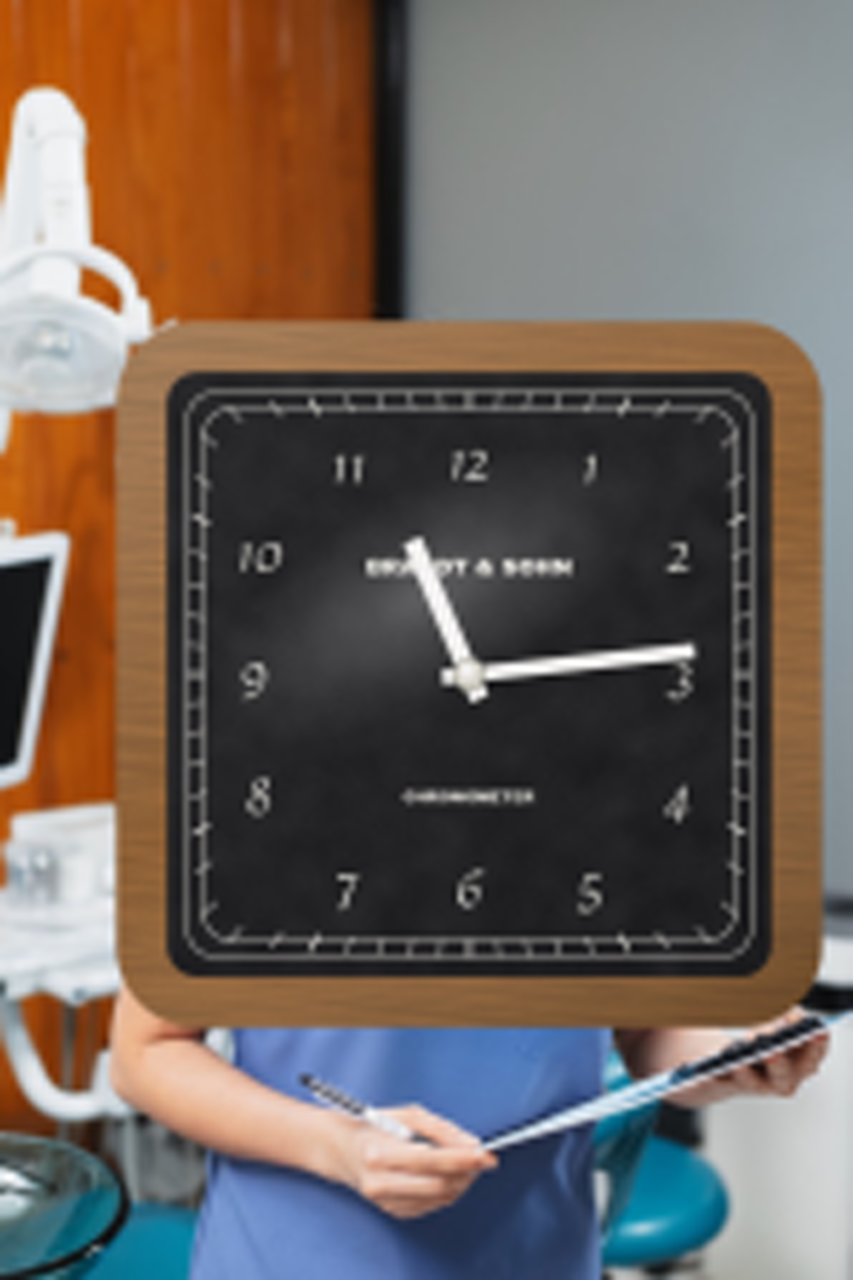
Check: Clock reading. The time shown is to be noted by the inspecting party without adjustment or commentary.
11:14
